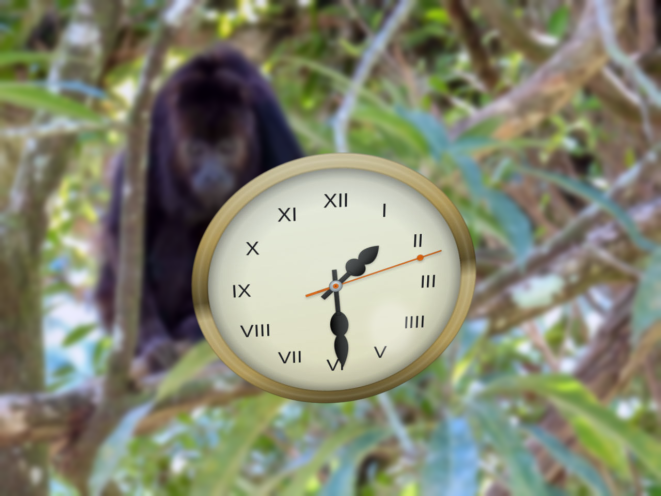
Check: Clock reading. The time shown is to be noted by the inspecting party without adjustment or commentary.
1:29:12
